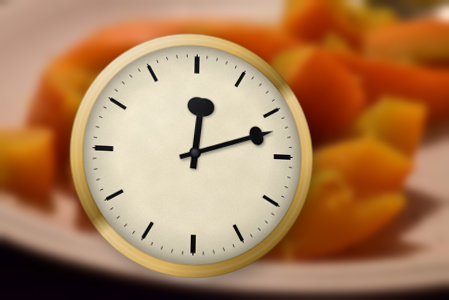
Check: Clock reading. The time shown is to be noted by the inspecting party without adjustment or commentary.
12:12
